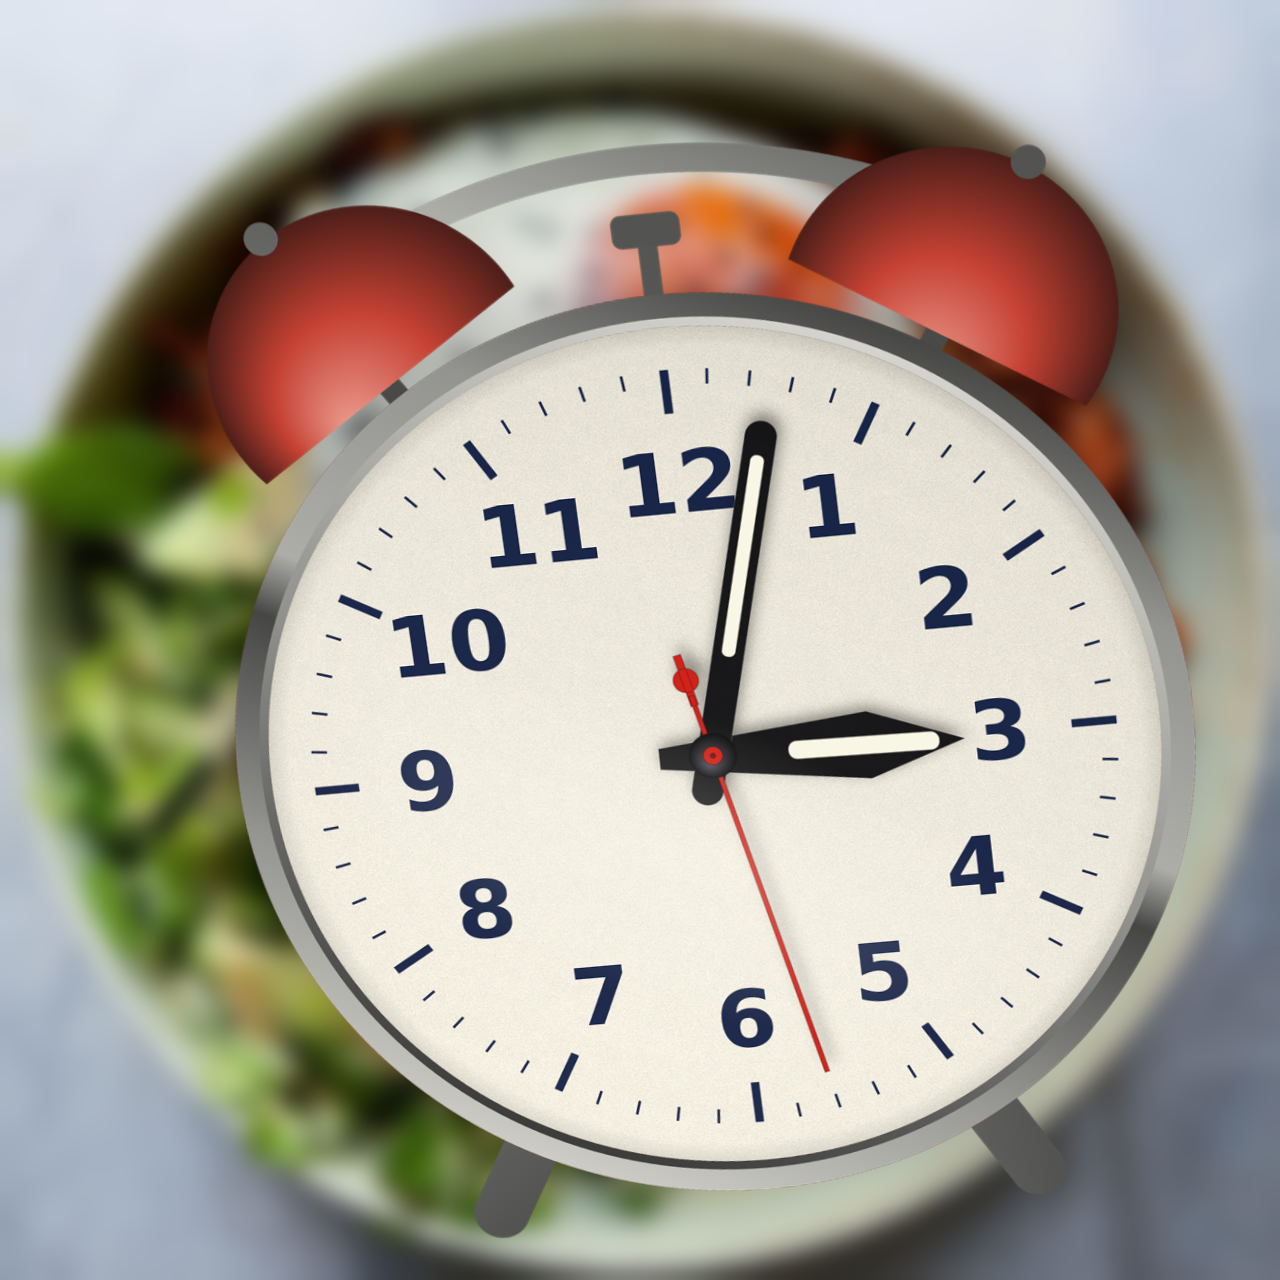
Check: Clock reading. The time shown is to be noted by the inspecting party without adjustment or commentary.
3:02:28
